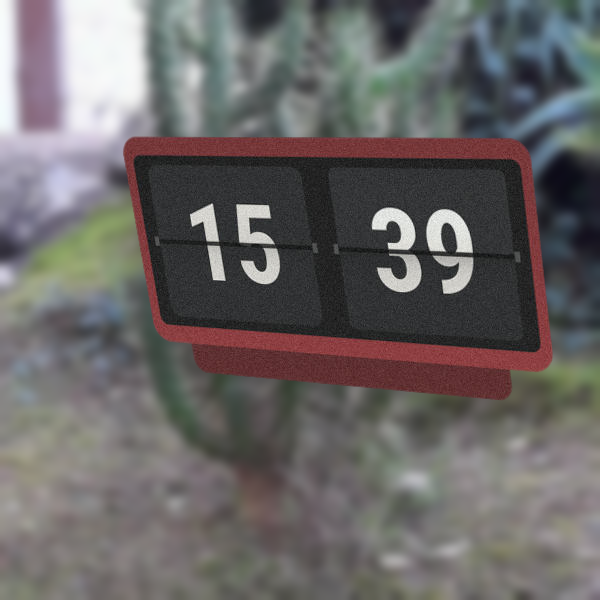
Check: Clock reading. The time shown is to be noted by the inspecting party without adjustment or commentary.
15:39
